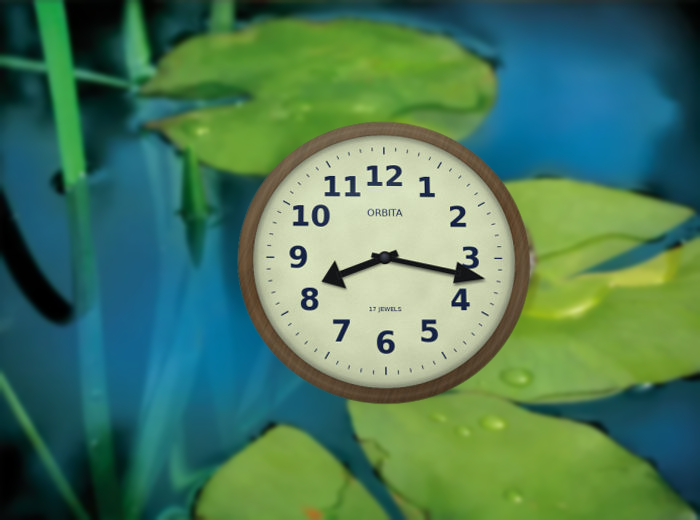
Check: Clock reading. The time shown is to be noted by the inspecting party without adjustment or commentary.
8:17
